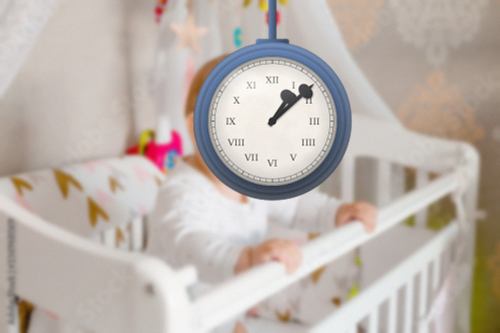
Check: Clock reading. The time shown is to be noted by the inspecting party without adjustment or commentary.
1:08
